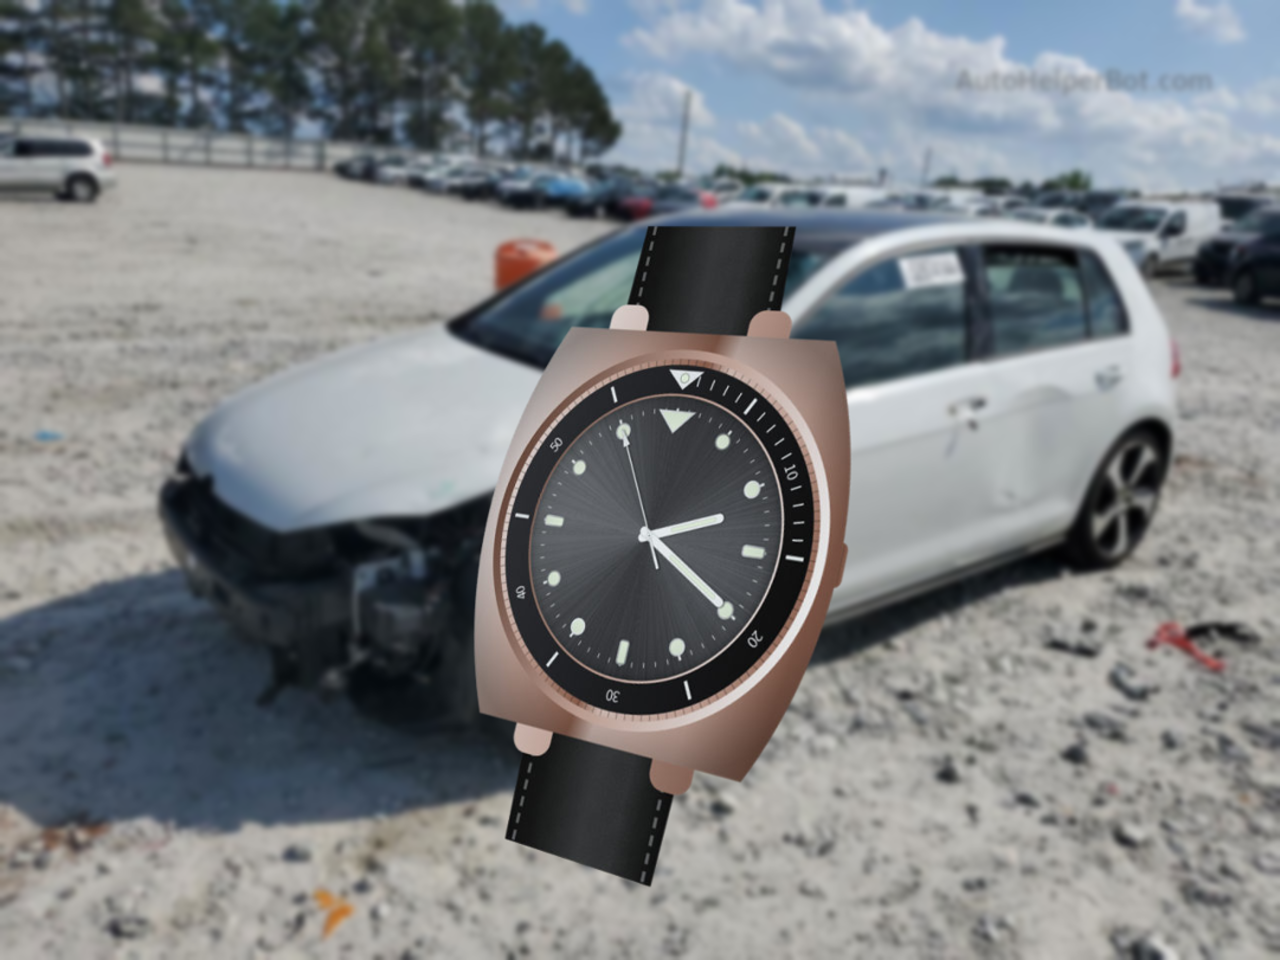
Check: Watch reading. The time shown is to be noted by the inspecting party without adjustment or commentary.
2:19:55
